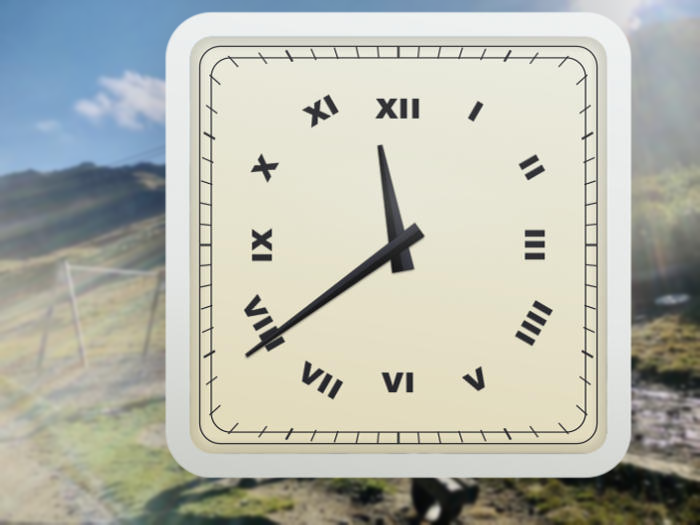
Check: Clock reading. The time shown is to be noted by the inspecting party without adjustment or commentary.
11:39
